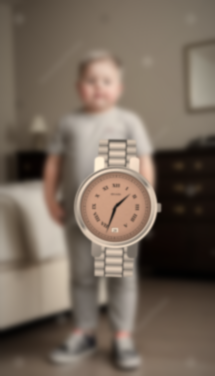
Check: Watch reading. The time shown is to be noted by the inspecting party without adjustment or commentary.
1:33
